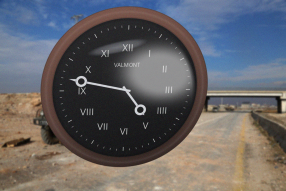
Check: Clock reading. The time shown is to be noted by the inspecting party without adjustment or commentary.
4:47
